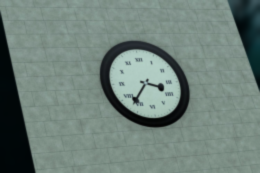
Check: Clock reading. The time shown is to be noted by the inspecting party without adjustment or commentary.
3:37
